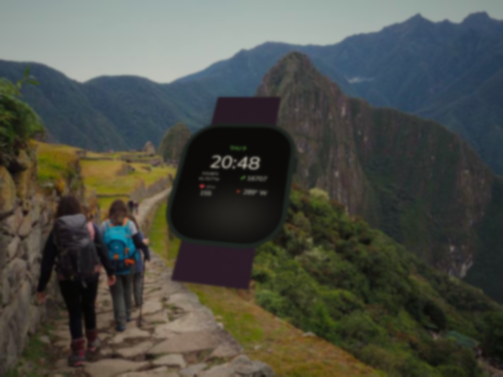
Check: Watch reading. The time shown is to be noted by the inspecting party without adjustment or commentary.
20:48
